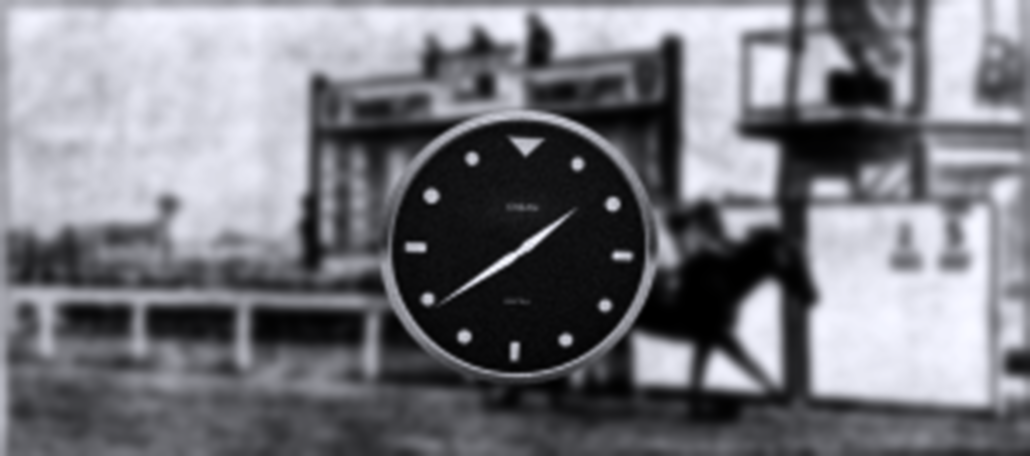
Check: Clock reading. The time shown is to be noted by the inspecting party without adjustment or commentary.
1:39
